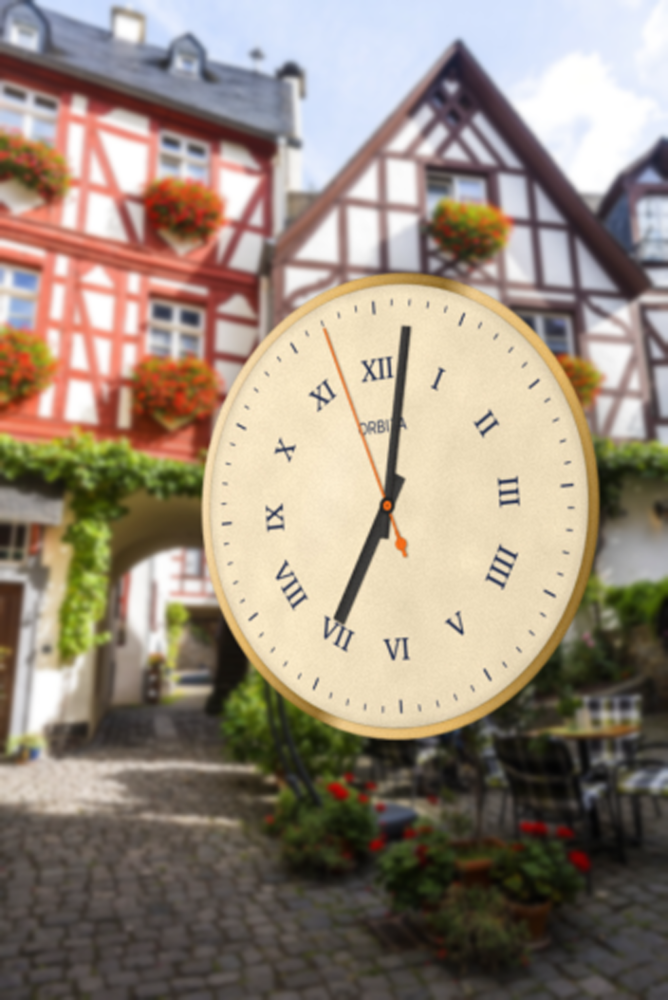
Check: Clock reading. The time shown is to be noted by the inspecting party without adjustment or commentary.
7:01:57
